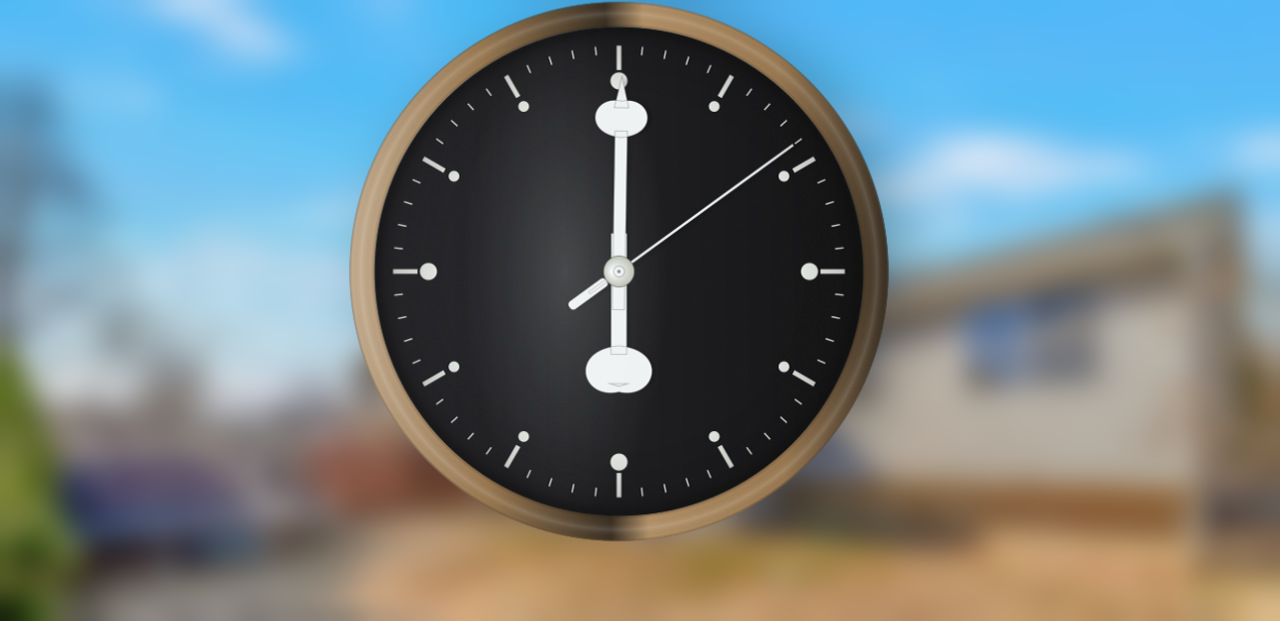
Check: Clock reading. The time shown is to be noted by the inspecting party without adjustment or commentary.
6:00:09
